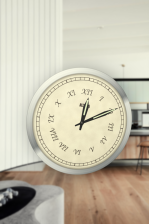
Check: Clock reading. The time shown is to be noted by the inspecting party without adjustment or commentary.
12:10
